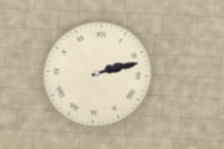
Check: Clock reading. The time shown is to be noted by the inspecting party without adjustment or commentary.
2:12
